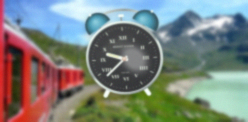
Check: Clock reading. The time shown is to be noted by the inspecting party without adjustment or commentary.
9:38
